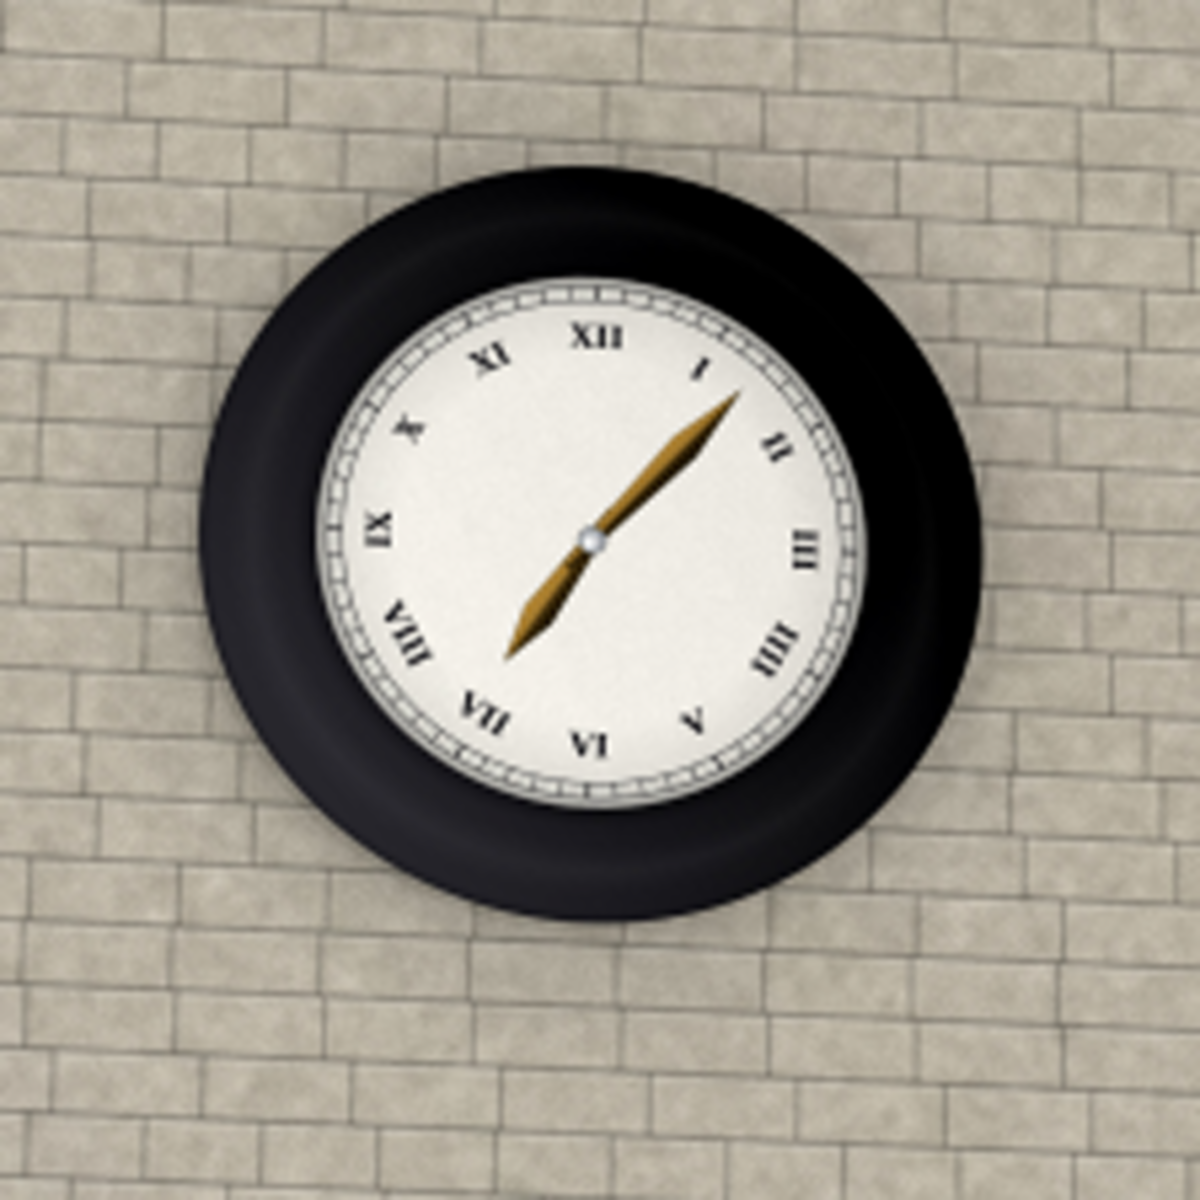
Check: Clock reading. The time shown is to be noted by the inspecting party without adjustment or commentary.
7:07
